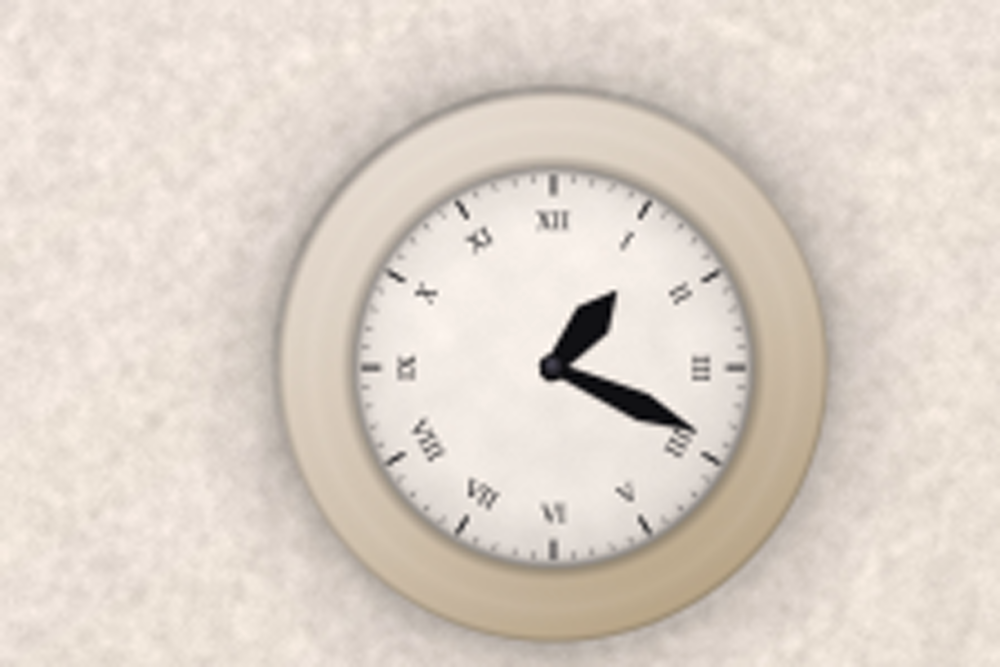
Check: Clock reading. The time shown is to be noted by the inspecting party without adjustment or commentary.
1:19
